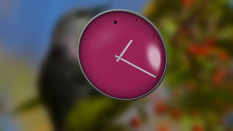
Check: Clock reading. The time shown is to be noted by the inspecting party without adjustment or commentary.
1:20
